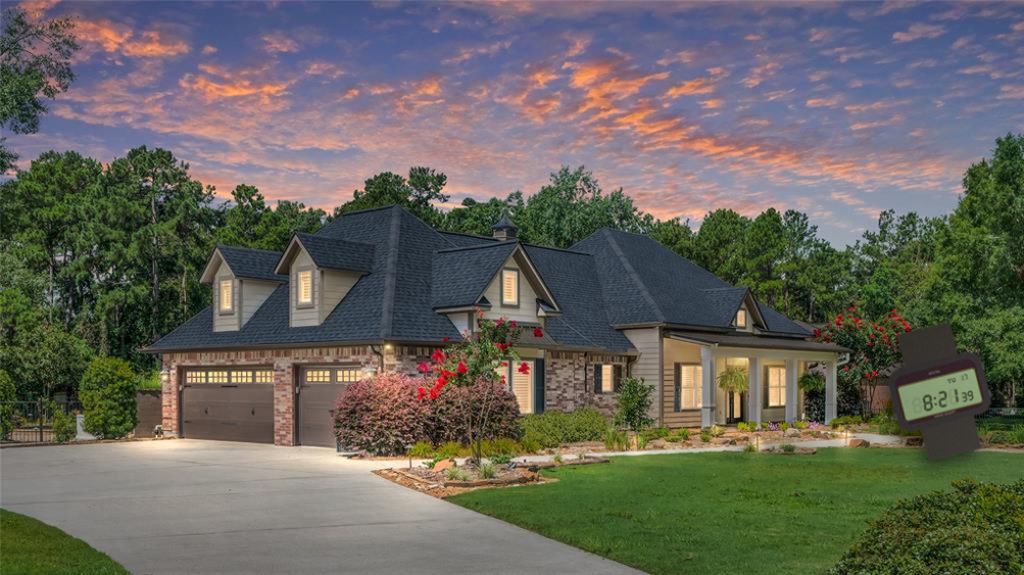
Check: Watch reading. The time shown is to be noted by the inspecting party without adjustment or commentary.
8:21:39
